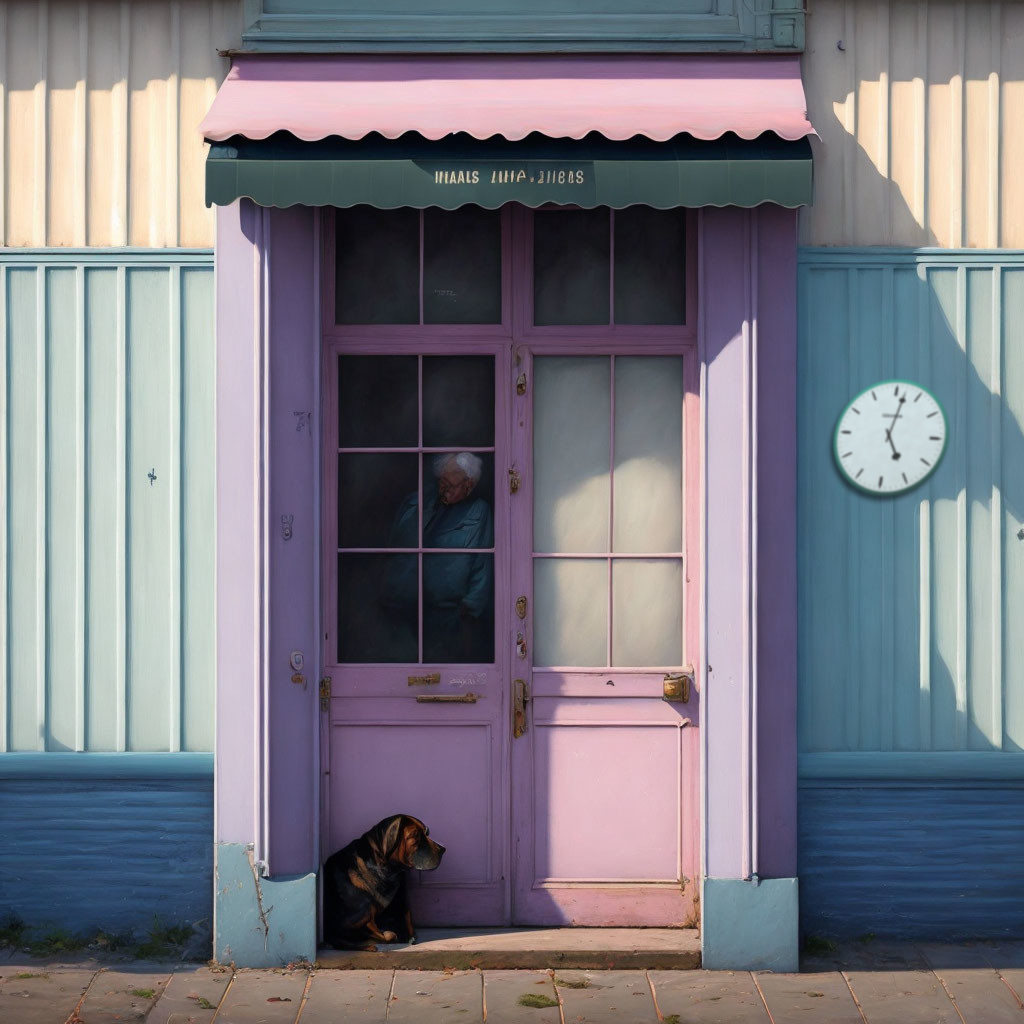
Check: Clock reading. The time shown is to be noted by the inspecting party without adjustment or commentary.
5:02
